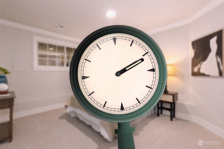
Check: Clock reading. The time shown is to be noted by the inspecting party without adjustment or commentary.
2:11
